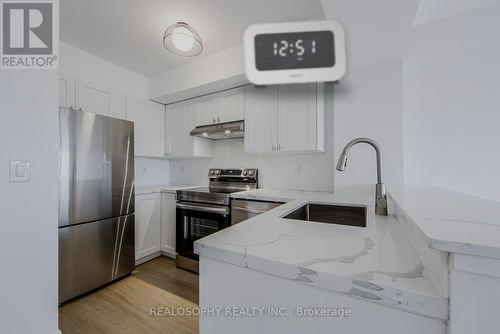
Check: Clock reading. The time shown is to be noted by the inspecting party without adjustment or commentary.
12:51
